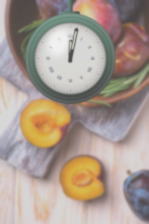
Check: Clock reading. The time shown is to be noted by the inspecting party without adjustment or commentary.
12:02
